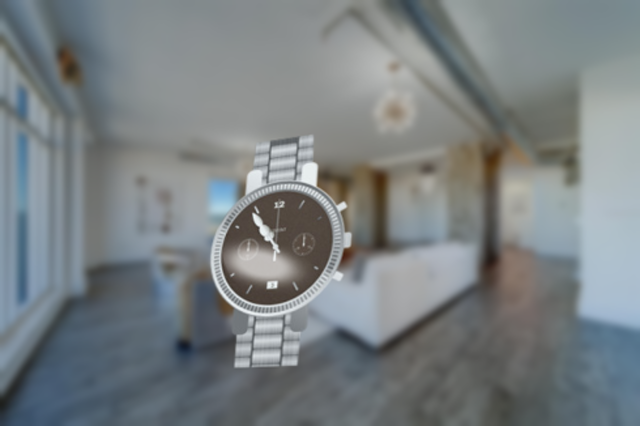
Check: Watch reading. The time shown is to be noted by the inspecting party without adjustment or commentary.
10:54
